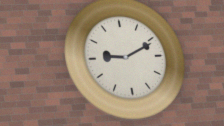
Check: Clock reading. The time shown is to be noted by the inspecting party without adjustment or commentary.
9:11
